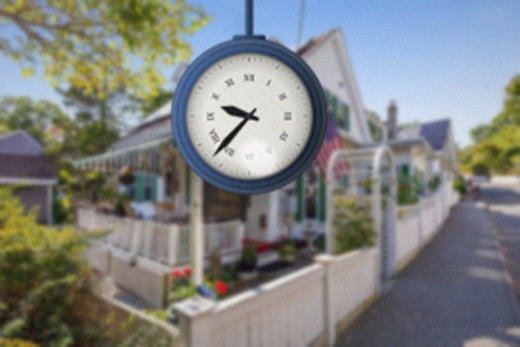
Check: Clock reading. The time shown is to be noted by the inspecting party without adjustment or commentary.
9:37
